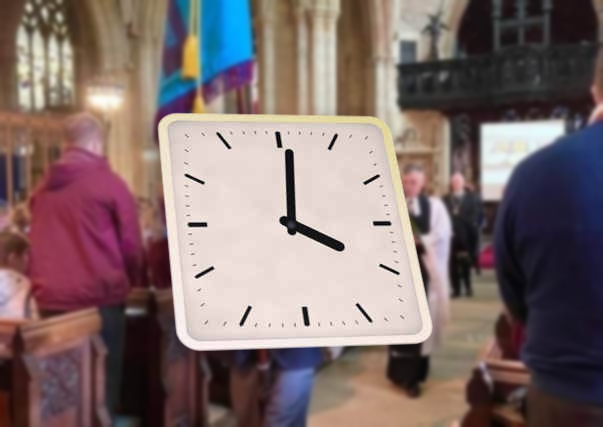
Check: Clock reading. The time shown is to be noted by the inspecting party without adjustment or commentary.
4:01
